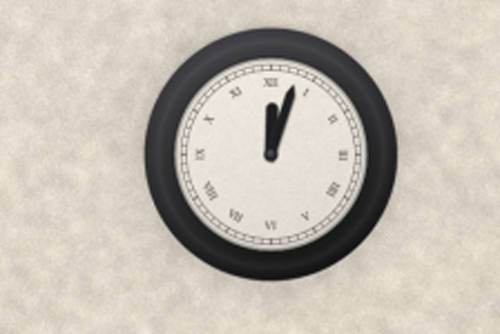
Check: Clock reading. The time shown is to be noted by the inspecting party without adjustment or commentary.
12:03
